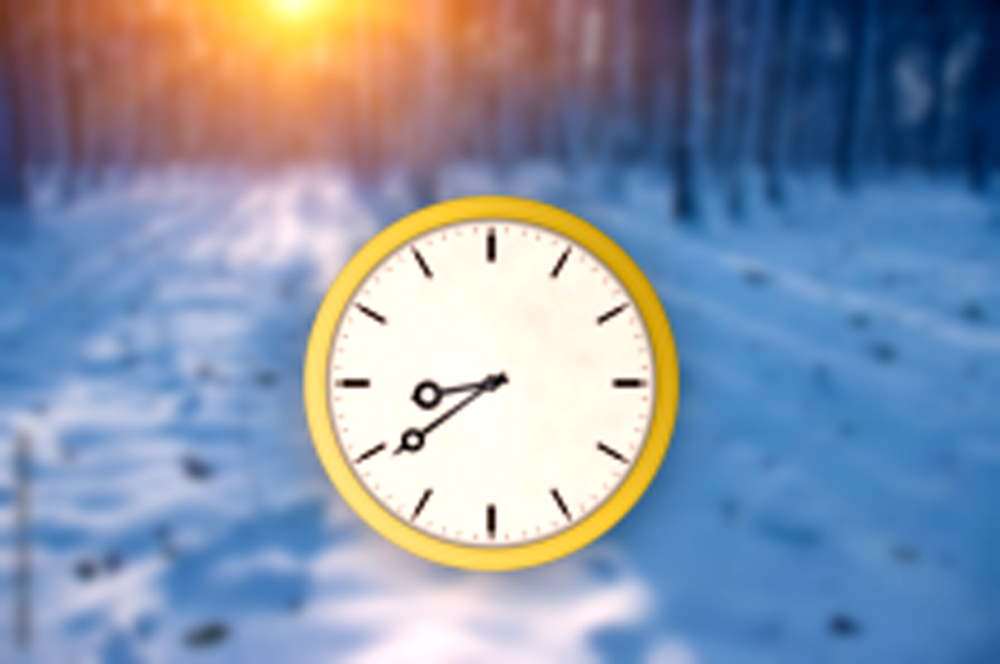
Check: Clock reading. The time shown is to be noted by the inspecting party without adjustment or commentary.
8:39
